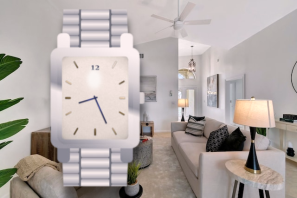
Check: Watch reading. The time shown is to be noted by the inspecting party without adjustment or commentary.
8:26
